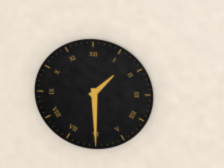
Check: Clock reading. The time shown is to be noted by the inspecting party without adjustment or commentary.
1:30
